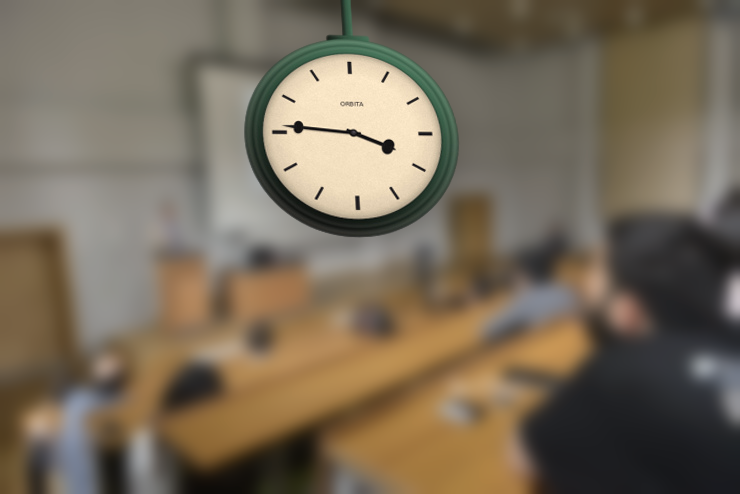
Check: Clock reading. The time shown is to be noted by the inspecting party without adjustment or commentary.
3:46
